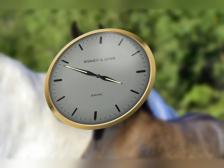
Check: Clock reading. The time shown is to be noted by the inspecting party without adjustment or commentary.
3:49
